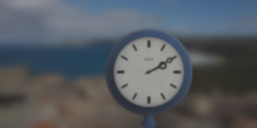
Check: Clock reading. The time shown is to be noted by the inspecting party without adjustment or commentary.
2:10
